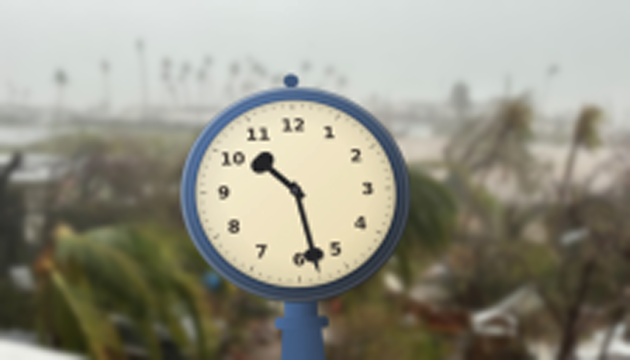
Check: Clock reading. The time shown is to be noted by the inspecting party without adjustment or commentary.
10:28
